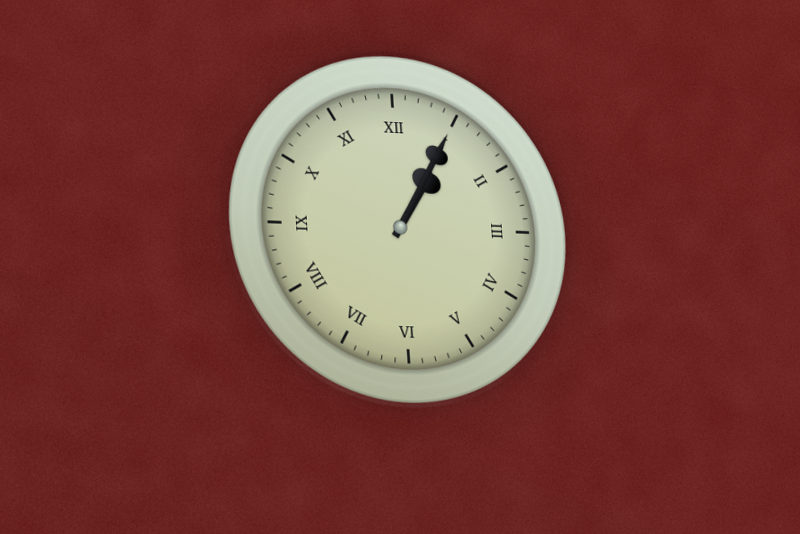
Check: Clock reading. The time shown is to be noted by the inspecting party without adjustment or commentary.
1:05
